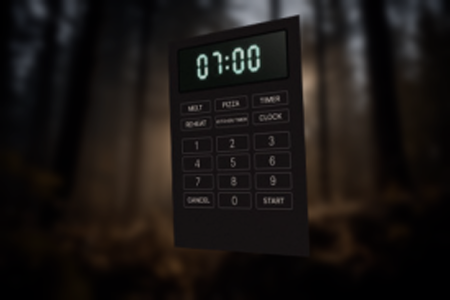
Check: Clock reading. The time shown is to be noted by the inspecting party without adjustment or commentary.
7:00
